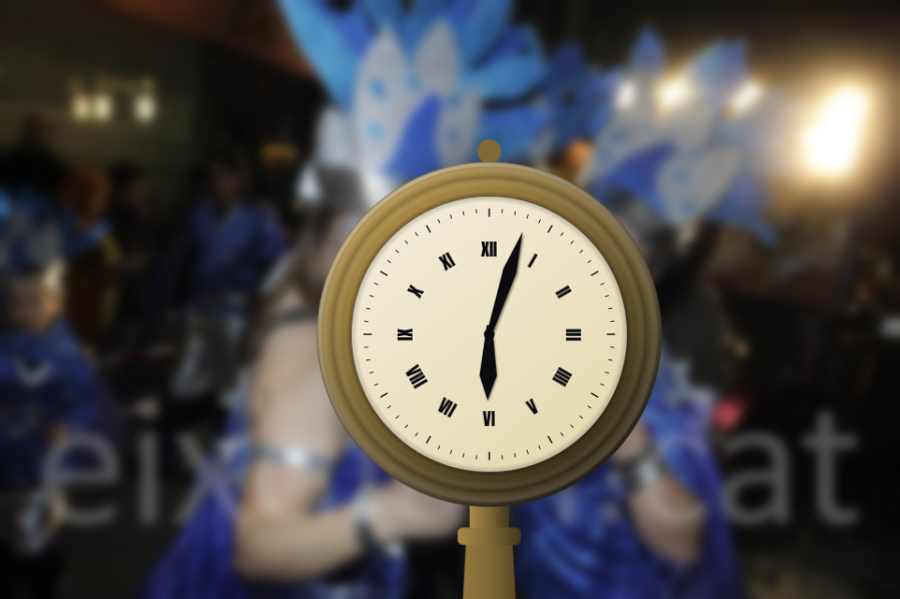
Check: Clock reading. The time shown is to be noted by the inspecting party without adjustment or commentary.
6:03
